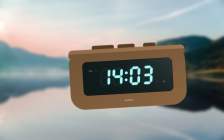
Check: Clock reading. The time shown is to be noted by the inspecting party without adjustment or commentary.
14:03
